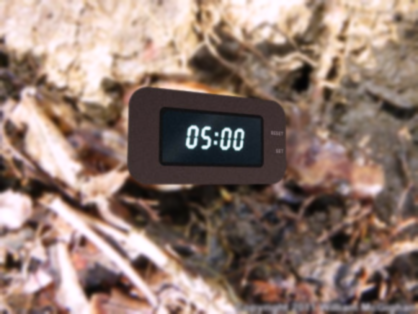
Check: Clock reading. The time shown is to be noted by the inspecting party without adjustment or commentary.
5:00
